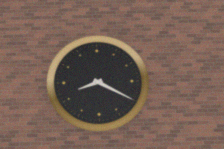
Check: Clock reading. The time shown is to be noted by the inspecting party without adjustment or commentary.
8:20
